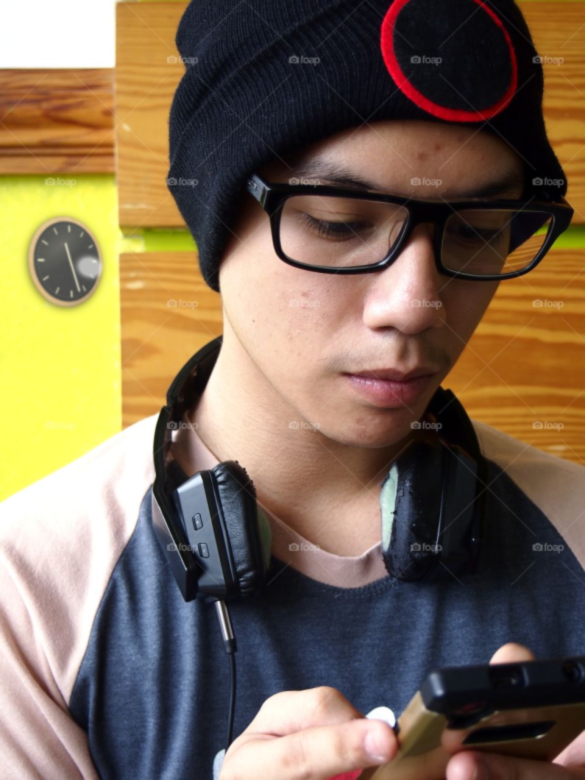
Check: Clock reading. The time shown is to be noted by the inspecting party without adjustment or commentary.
11:27
